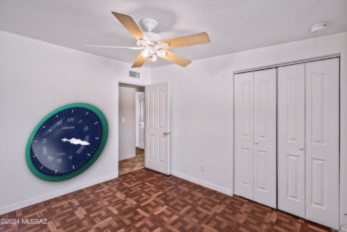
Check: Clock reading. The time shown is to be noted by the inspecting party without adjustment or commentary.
3:17
